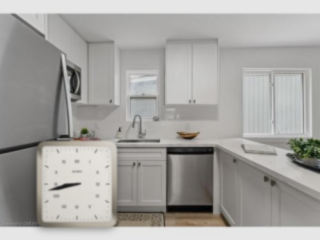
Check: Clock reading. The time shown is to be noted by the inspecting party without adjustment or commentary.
8:43
